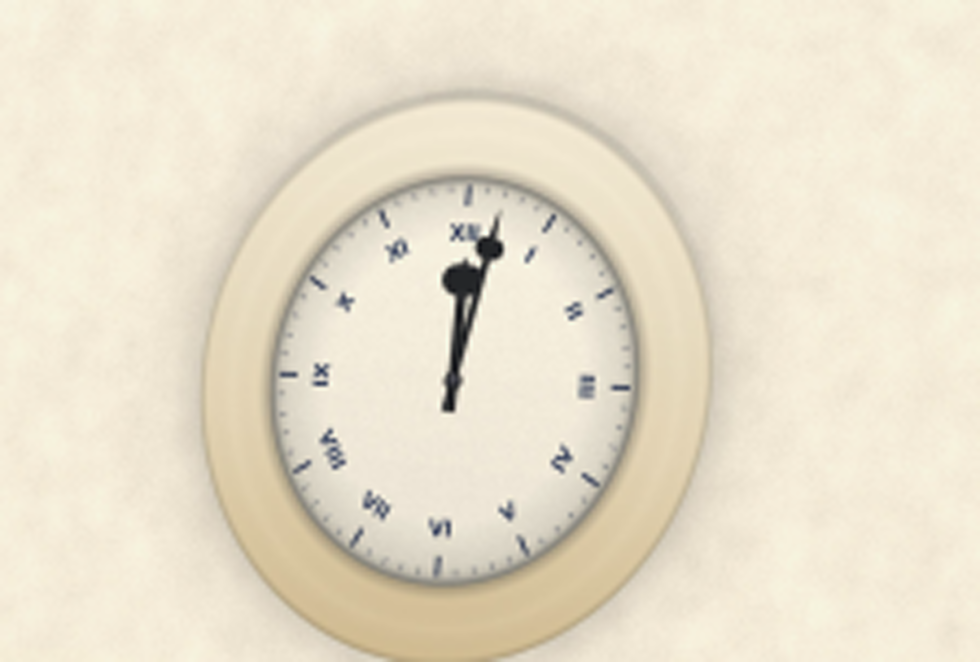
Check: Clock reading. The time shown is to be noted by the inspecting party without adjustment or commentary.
12:02
